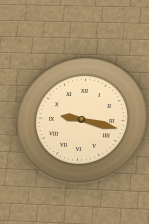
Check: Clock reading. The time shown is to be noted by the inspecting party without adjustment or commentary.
9:17
